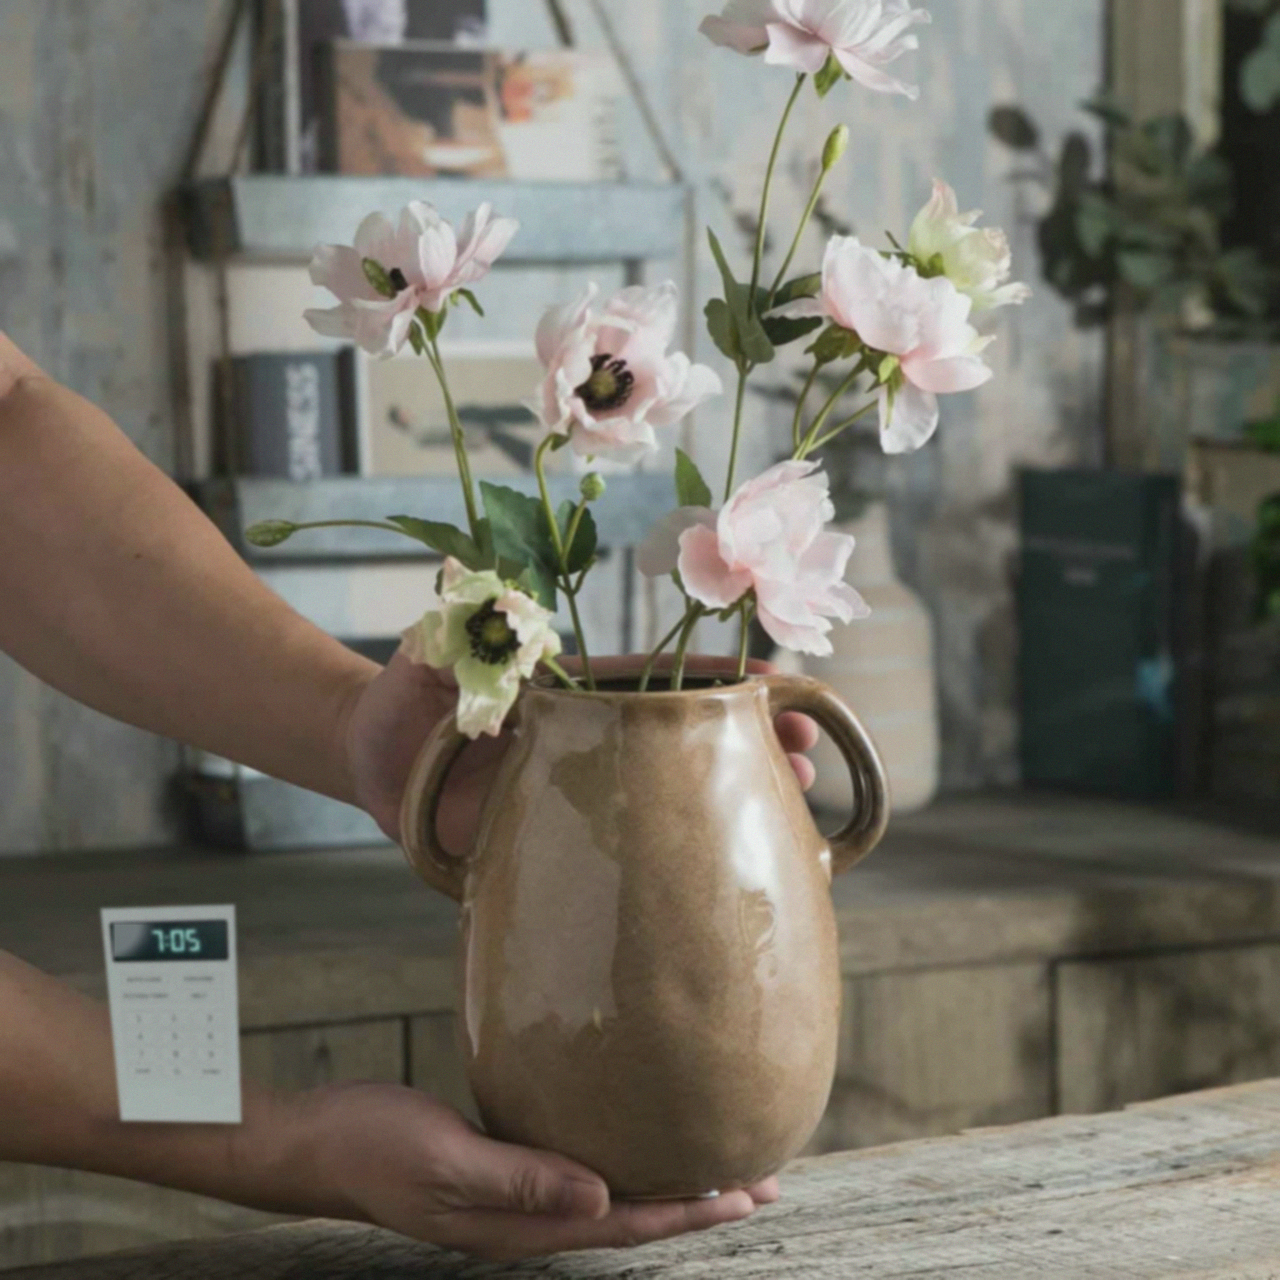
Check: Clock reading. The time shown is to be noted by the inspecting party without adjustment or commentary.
7:05
